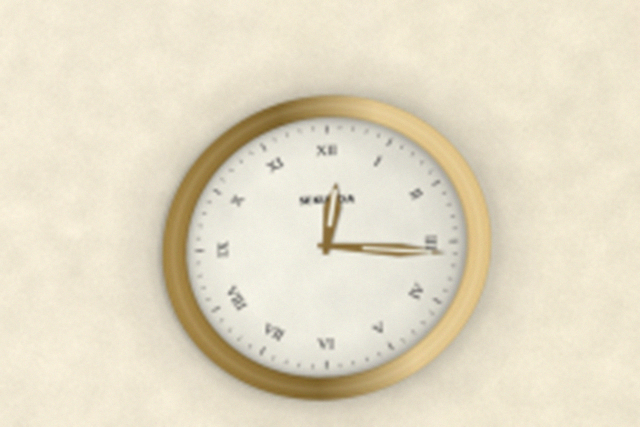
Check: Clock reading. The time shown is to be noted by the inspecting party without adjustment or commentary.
12:16
